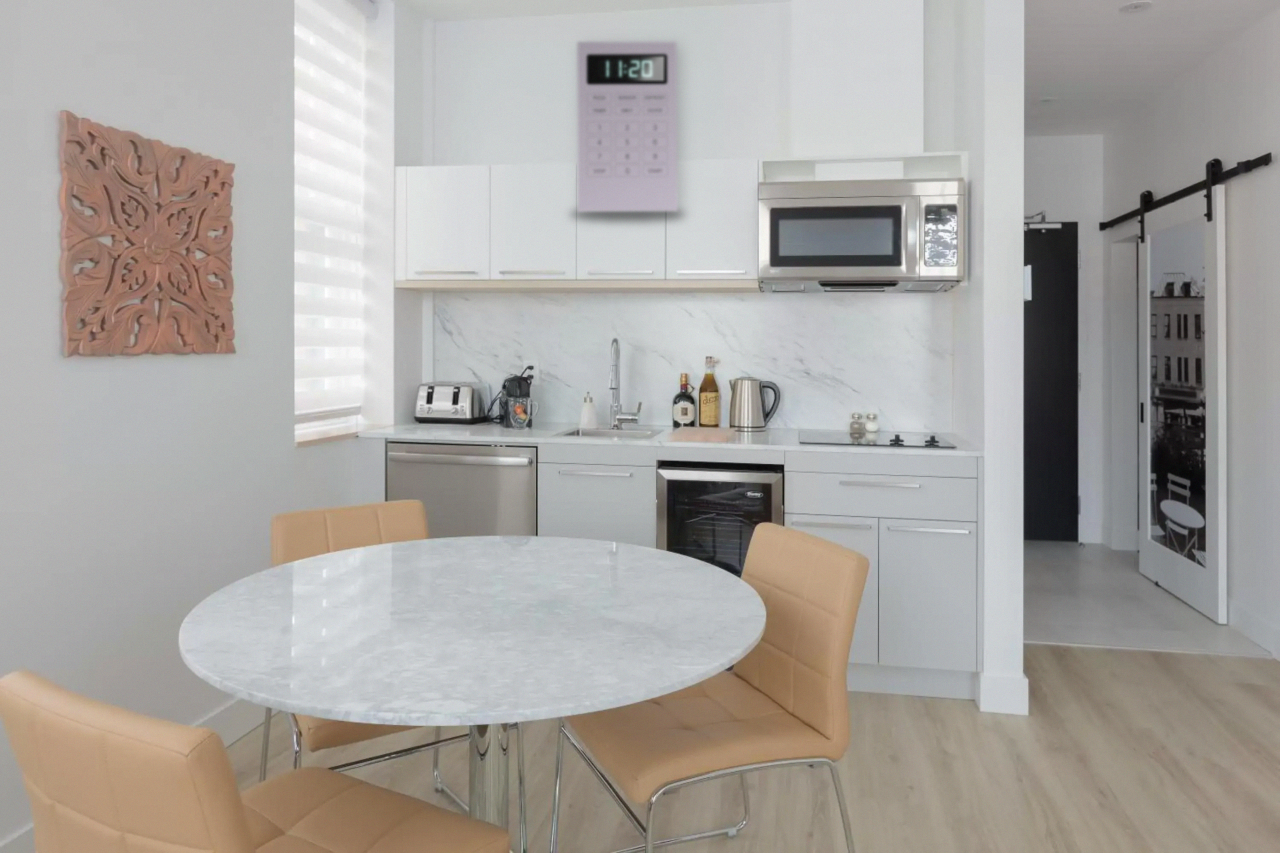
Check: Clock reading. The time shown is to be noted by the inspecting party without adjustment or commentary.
11:20
